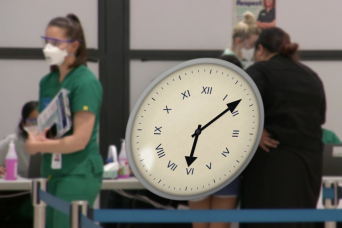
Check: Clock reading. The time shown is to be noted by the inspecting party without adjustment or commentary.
6:08
